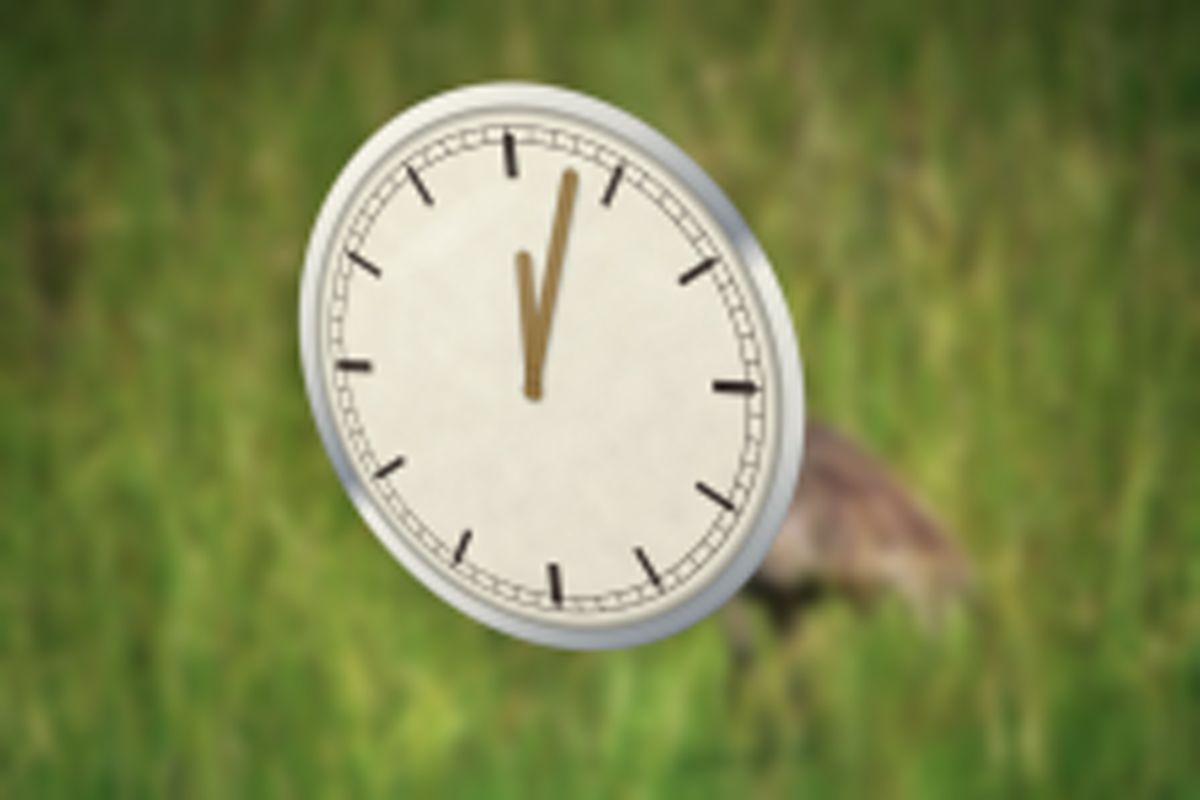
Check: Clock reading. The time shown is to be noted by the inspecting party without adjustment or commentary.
12:03
